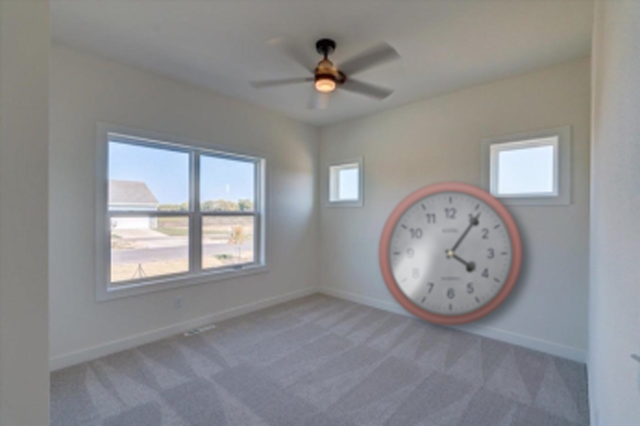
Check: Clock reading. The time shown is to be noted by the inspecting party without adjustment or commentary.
4:06
